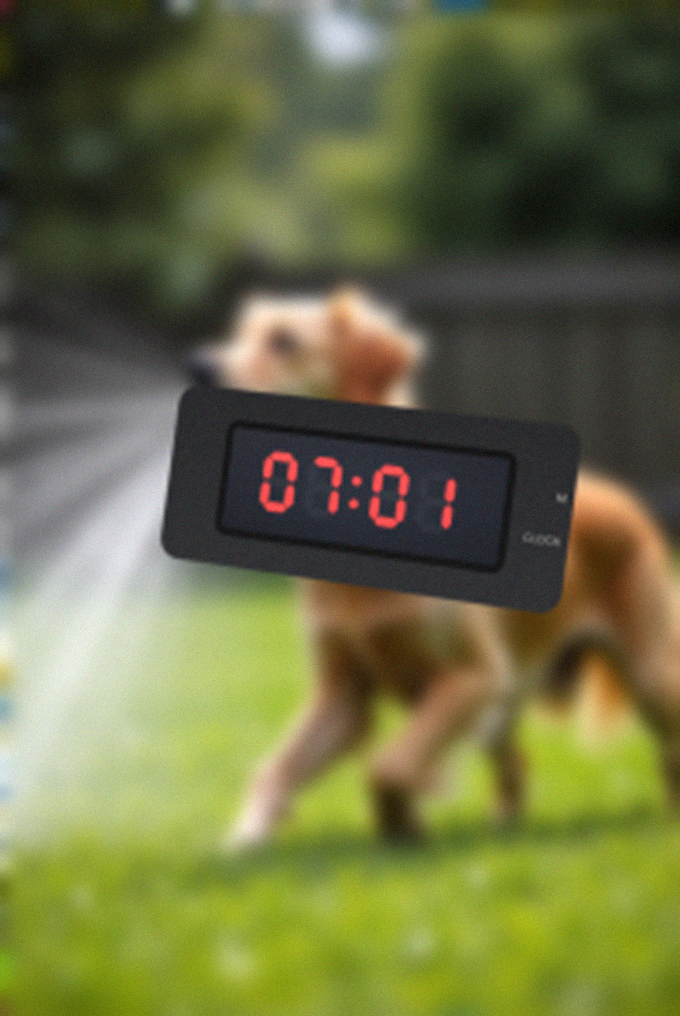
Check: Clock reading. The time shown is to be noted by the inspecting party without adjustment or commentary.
7:01
